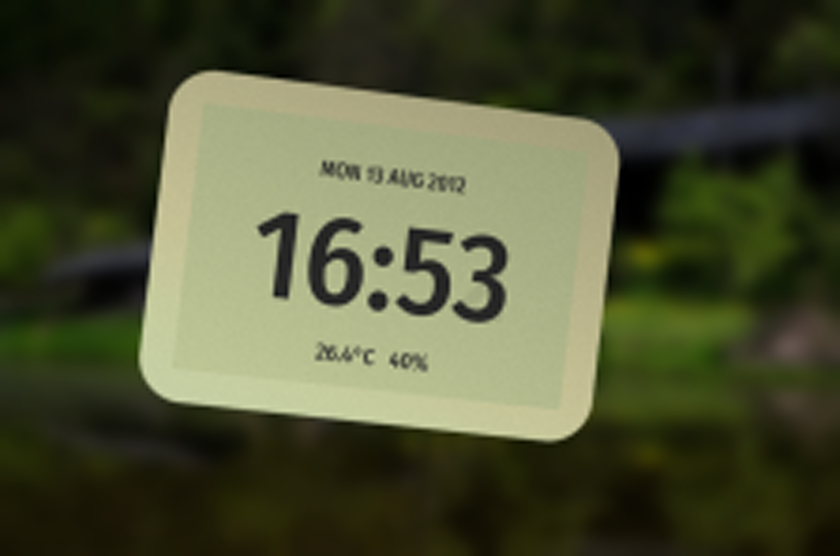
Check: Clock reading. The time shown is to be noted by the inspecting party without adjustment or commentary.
16:53
